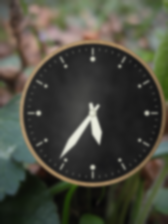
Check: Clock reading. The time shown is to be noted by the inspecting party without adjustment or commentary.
5:36
